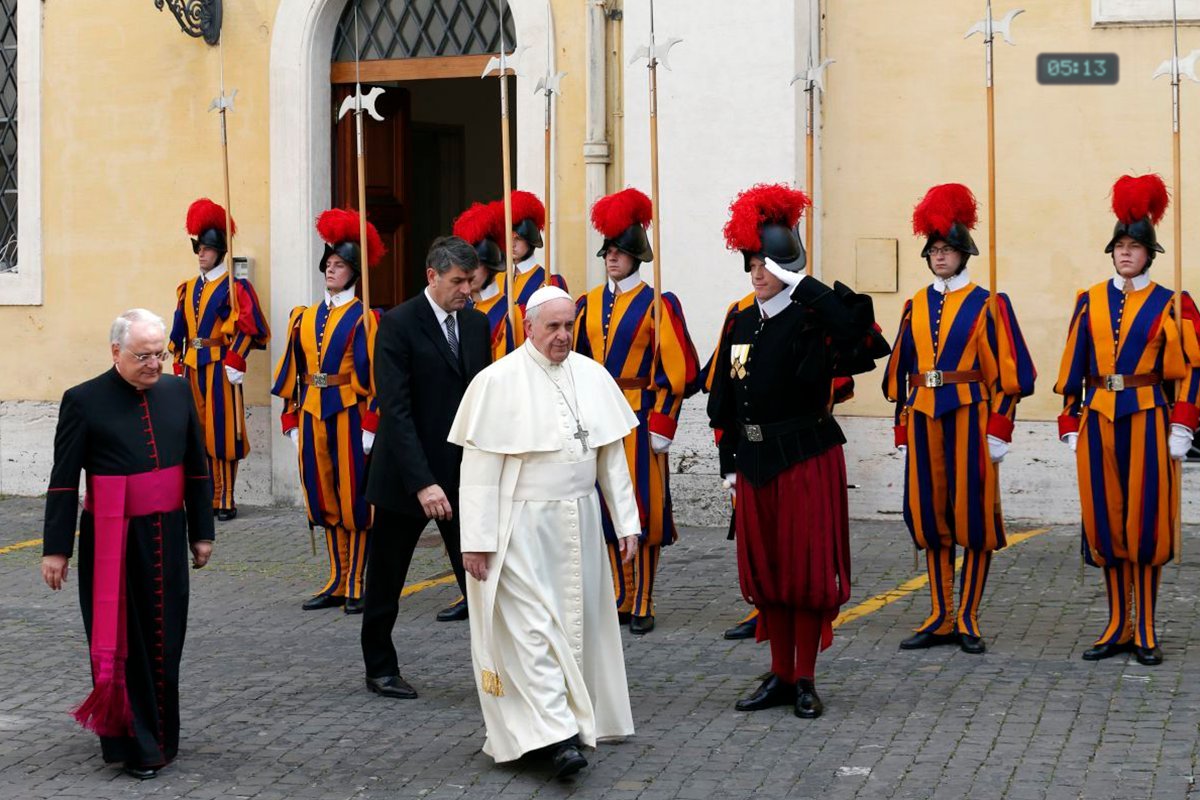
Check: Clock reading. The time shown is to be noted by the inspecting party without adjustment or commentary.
5:13
